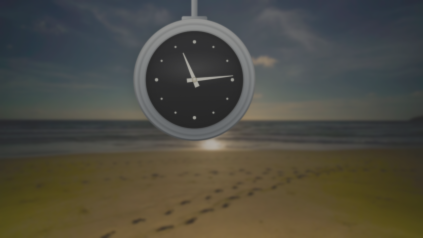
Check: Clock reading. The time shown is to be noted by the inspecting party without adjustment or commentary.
11:14
